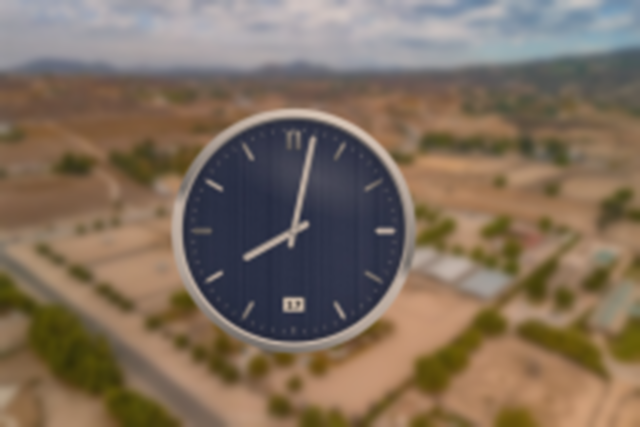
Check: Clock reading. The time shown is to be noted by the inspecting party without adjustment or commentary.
8:02
